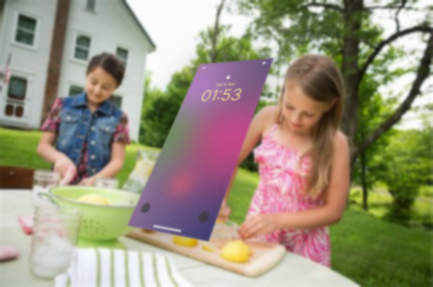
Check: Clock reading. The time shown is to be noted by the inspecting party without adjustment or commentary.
1:53
